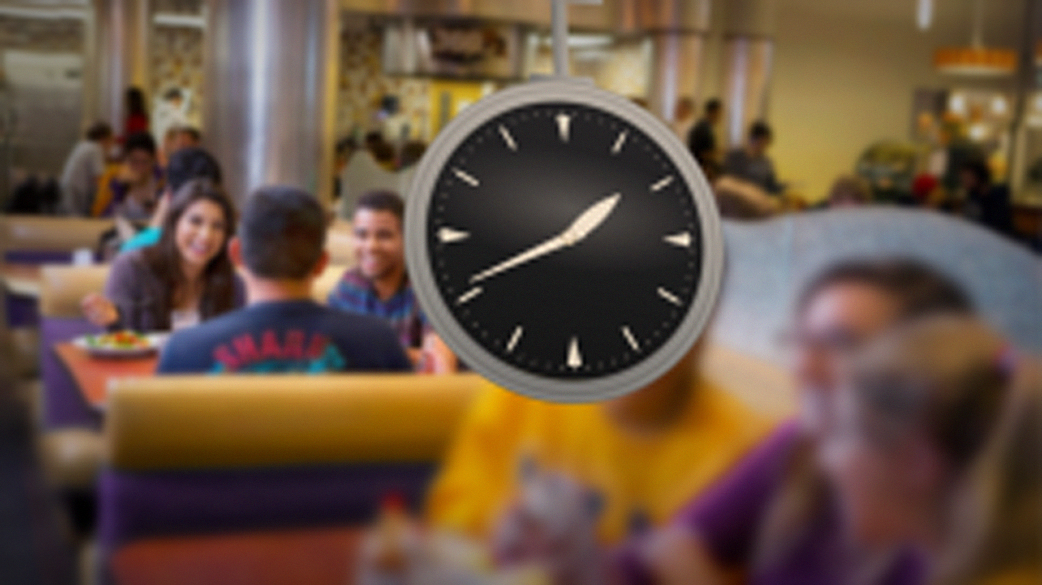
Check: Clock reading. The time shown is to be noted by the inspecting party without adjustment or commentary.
1:41
